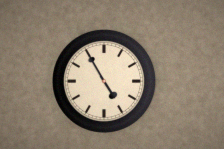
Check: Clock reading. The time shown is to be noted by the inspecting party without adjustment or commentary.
4:55
